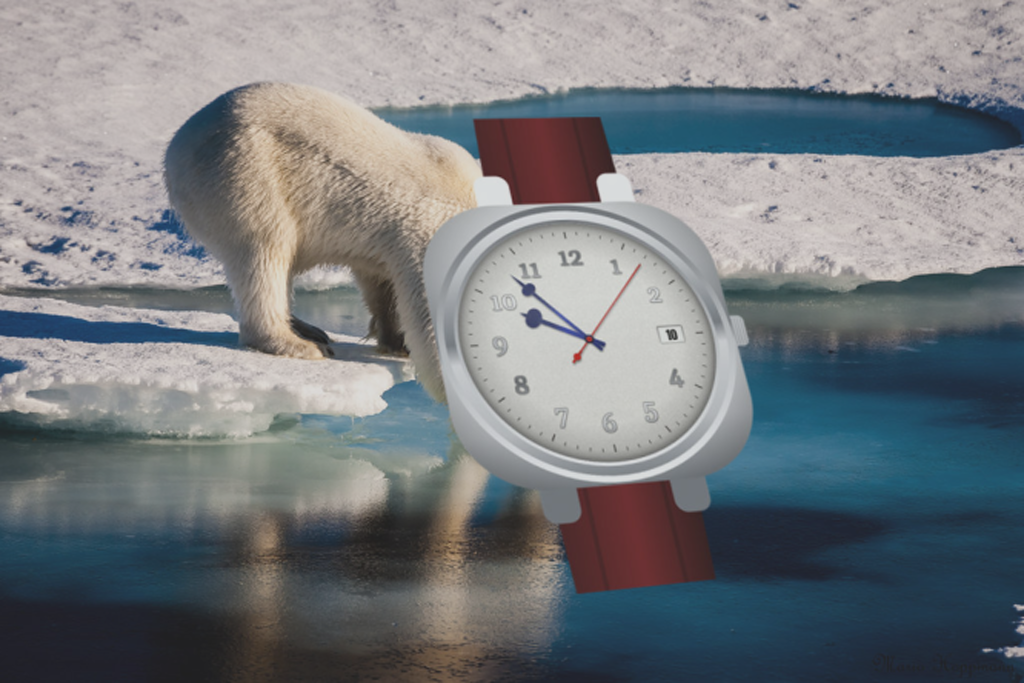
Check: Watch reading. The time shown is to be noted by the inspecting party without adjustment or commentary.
9:53:07
